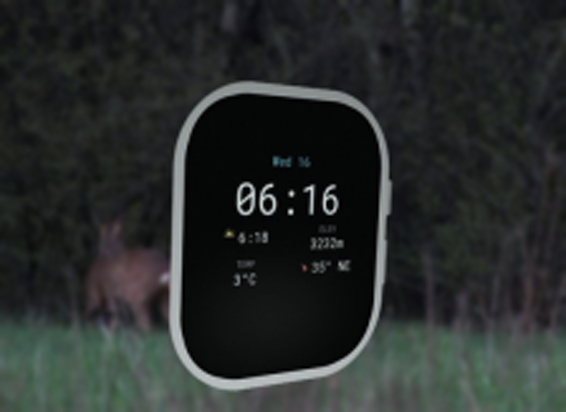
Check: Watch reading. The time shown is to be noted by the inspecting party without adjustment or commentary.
6:16
